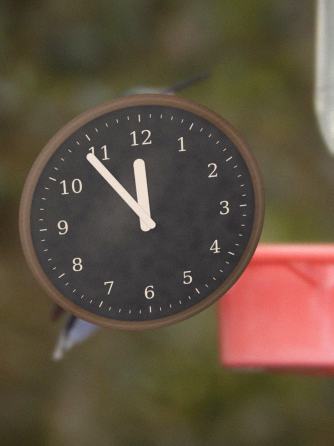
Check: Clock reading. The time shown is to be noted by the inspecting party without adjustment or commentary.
11:54
